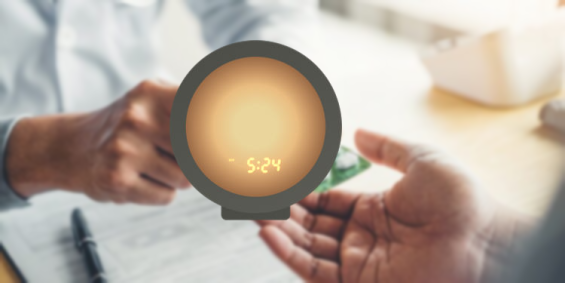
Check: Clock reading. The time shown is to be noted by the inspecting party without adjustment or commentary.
5:24
